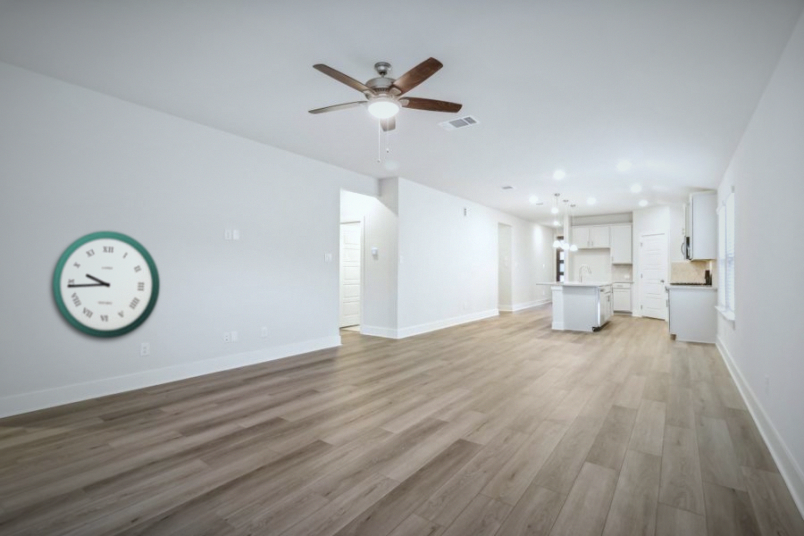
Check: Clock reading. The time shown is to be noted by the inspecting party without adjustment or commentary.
9:44
